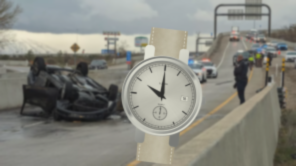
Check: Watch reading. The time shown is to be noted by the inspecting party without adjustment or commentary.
10:00
